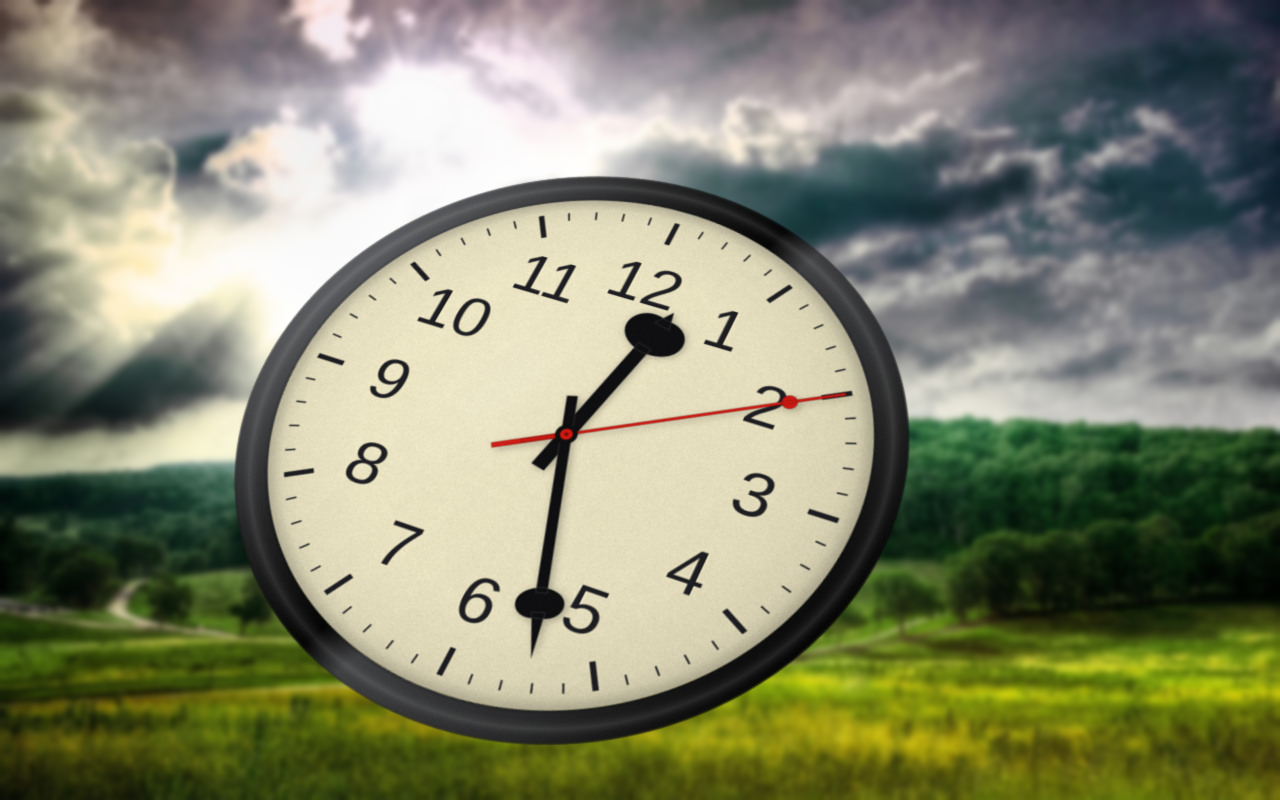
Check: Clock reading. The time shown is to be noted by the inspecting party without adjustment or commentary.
12:27:10
